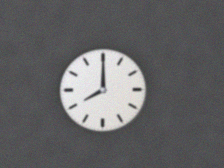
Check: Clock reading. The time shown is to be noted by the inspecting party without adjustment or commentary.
8:00
